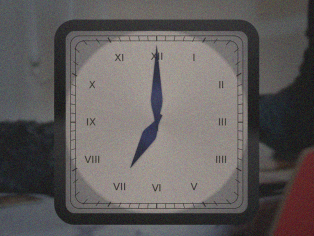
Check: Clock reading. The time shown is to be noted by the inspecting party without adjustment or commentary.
7:00
